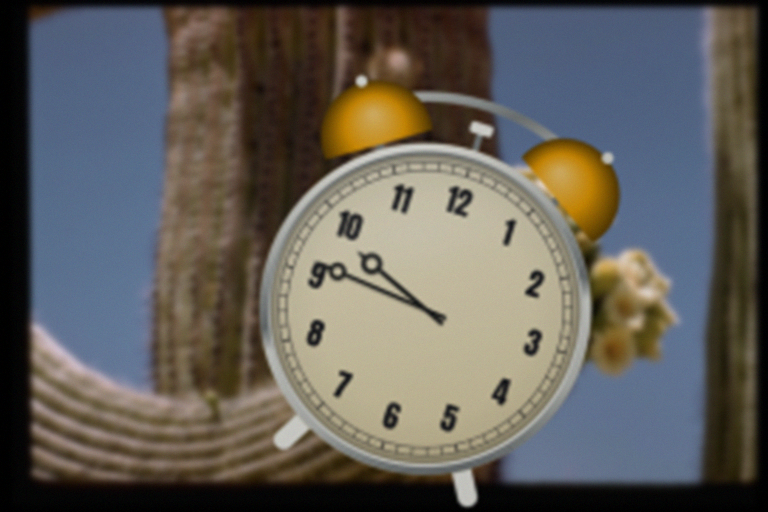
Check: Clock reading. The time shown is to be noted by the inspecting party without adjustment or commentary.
9:46
